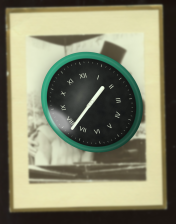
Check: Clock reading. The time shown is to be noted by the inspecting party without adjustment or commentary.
1:38
